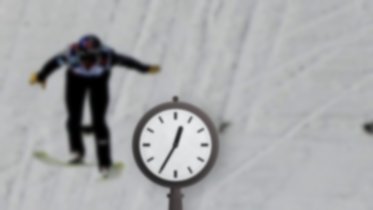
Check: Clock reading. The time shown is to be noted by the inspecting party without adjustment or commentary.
12:35
